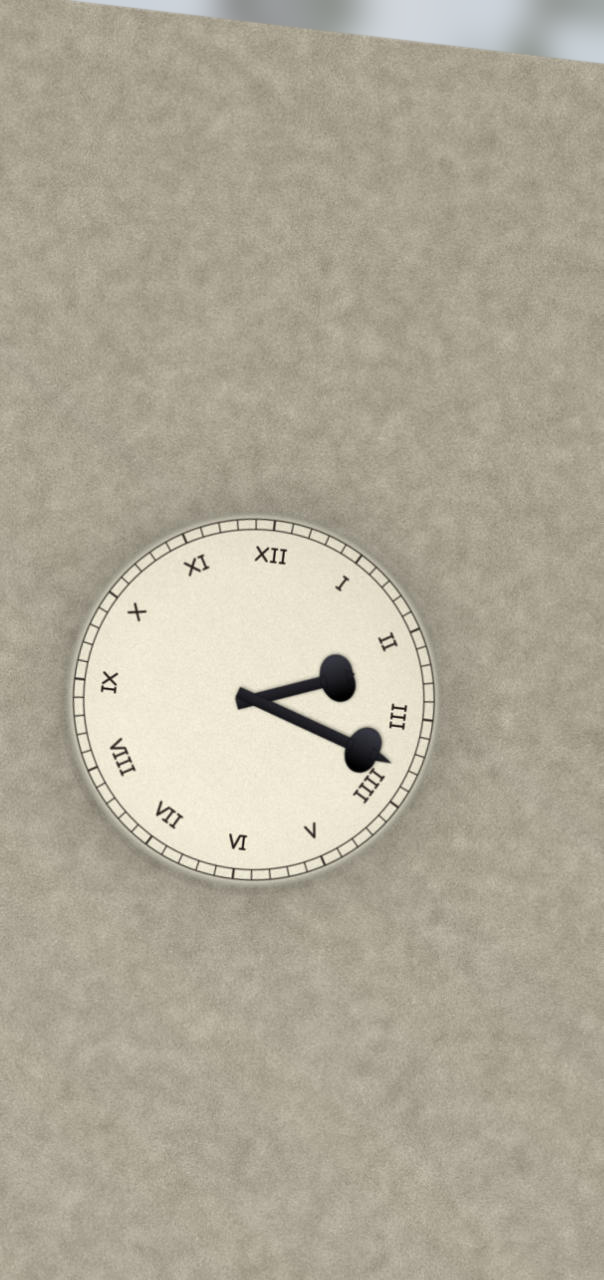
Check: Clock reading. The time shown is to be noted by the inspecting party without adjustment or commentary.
2:18
